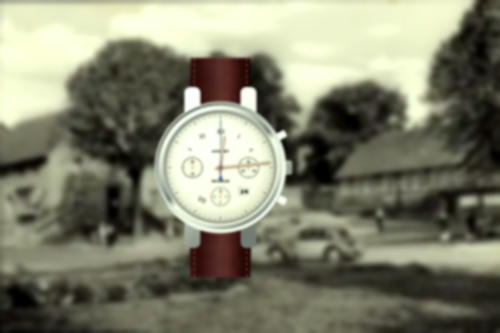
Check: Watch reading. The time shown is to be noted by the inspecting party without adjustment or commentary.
12:14
